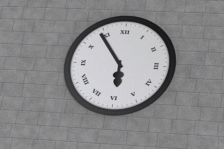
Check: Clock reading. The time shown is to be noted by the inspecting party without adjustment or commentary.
5:54
